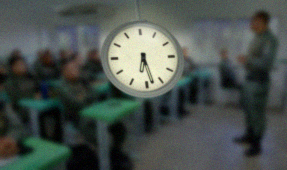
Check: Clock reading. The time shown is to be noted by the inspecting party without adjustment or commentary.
6:28
